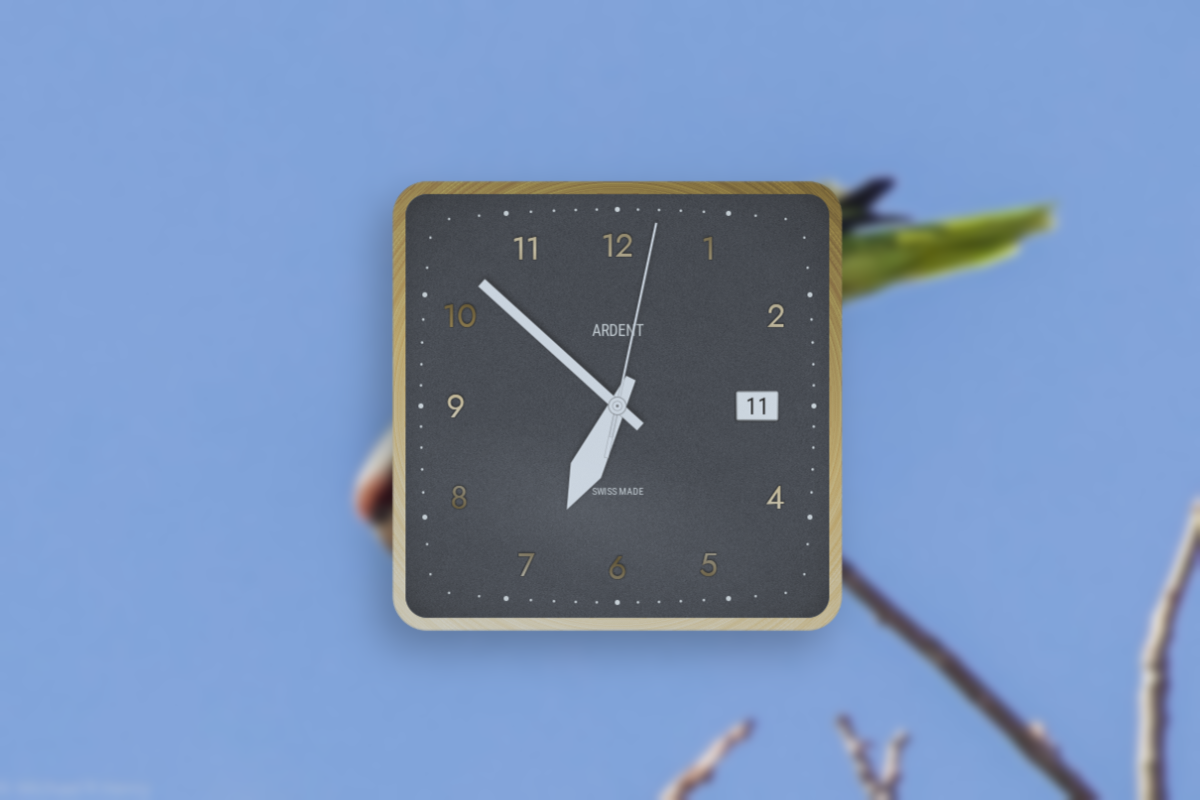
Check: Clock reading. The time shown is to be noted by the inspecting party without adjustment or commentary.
6:52:02
